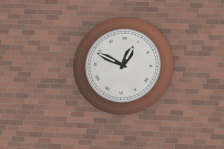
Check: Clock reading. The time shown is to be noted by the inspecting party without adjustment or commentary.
12:49
